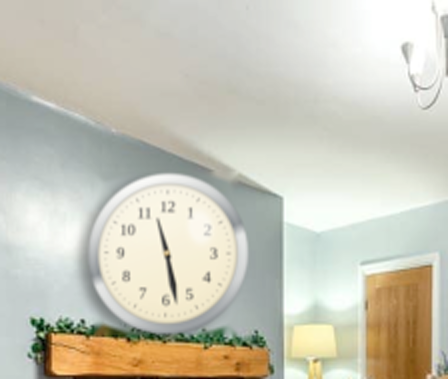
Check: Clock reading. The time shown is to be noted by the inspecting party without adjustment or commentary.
11:28
